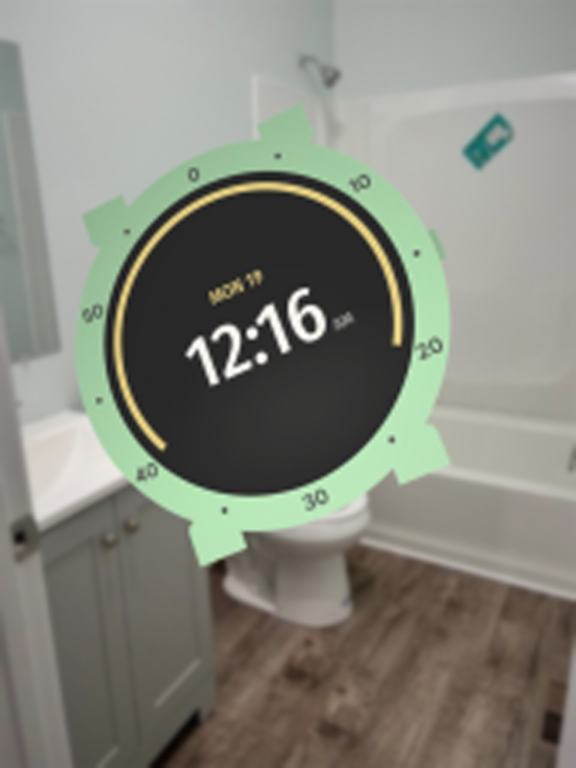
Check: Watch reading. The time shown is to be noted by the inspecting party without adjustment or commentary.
12:16
